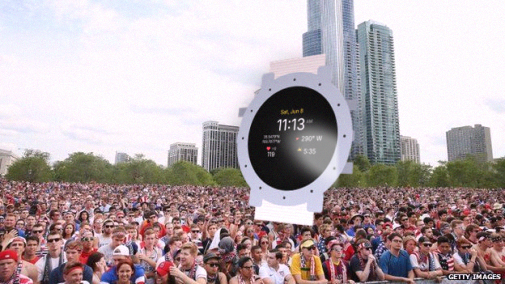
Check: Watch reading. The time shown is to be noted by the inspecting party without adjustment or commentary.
11:13
